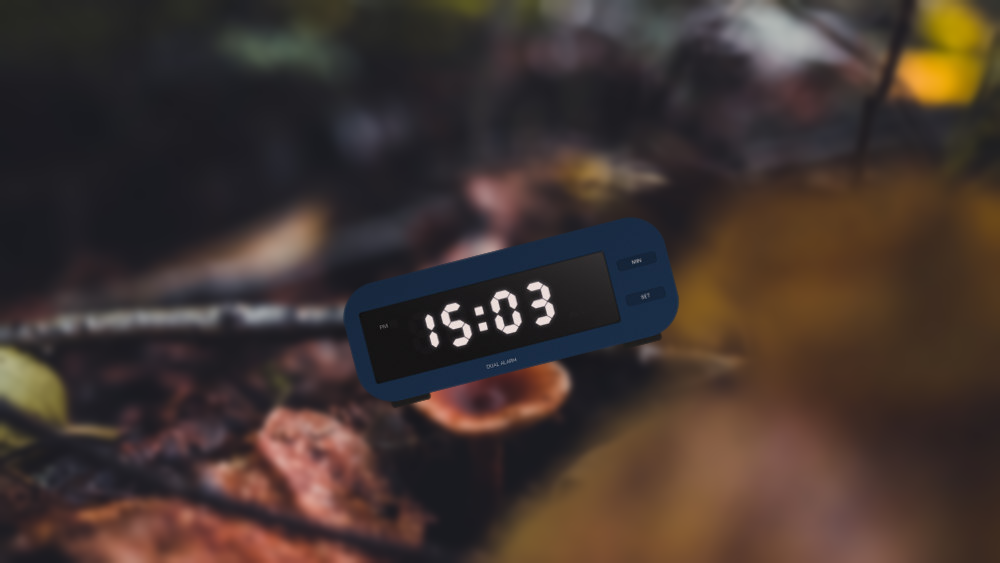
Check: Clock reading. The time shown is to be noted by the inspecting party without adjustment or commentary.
15:03
